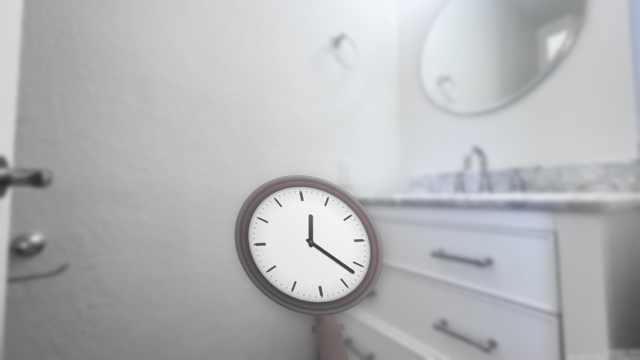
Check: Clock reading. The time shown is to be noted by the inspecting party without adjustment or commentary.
12:22
